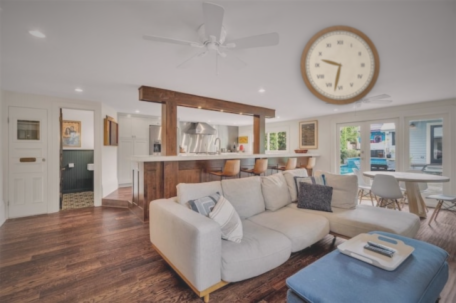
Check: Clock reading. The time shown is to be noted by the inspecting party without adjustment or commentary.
9:32
